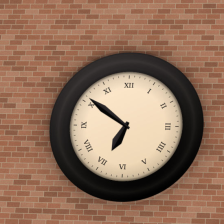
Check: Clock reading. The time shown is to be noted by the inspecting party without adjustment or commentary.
6:51
